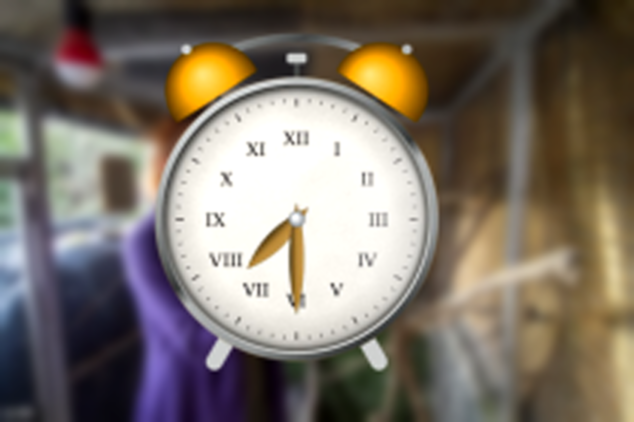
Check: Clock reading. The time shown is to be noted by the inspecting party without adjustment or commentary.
7:30
